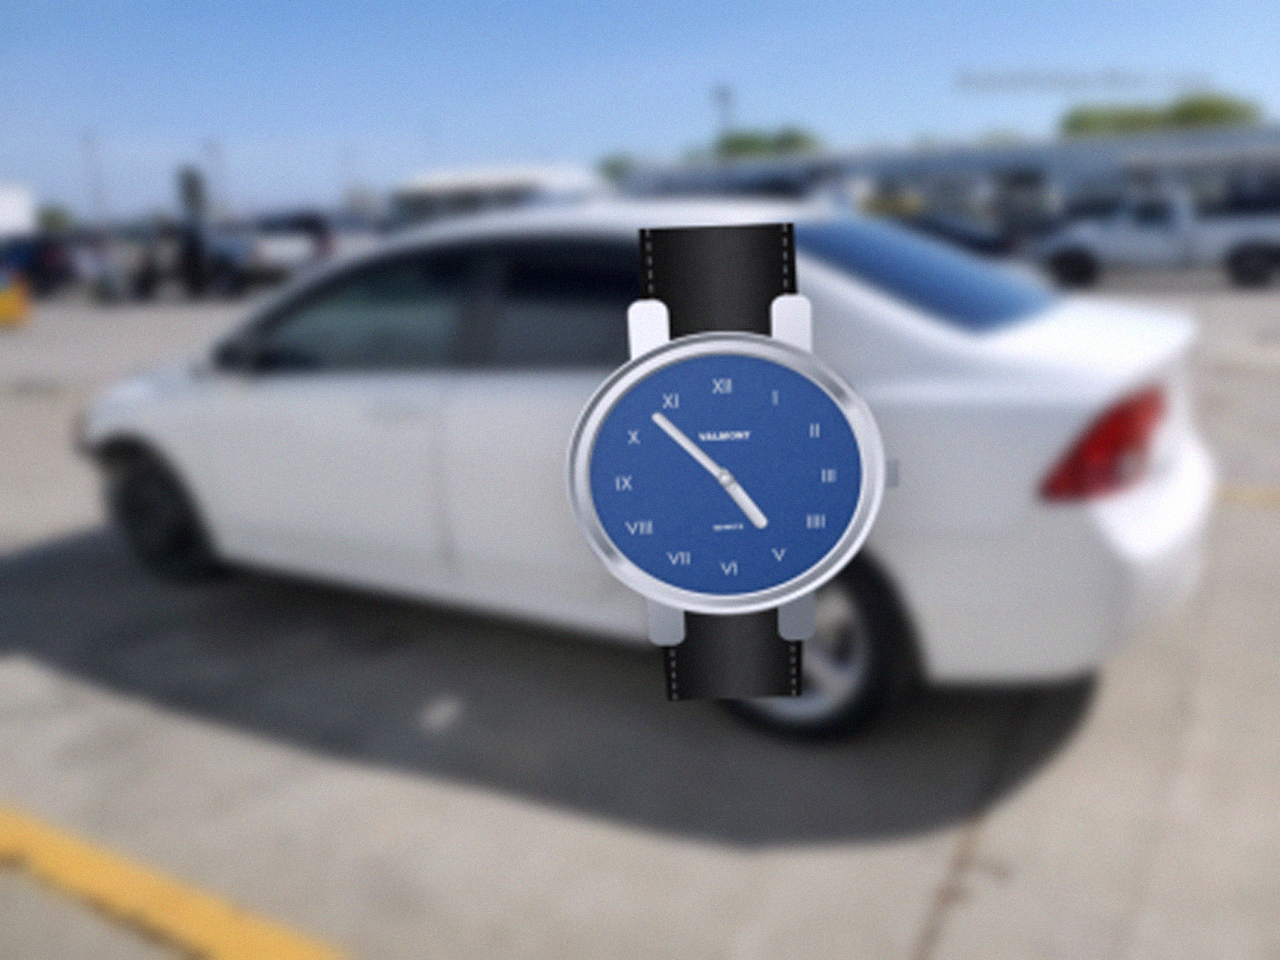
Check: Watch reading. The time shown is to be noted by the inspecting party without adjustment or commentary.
4:53
